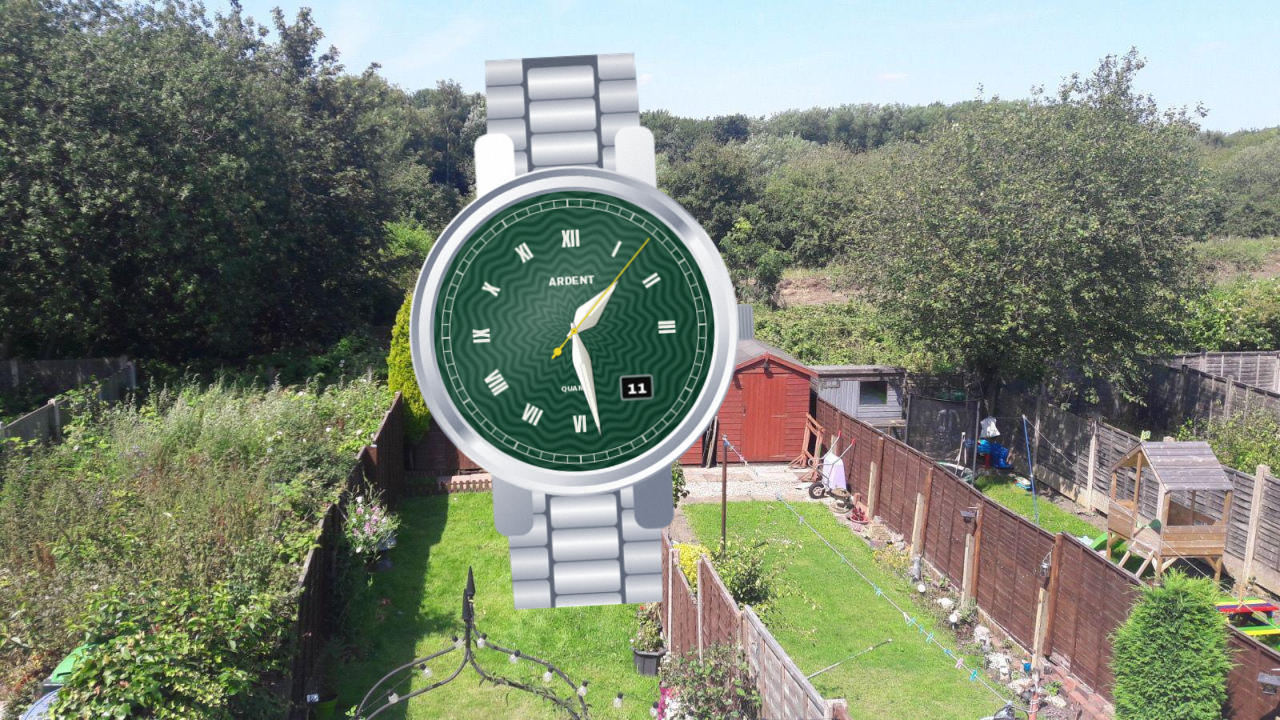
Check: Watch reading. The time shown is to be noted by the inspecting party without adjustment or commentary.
1:28:07
